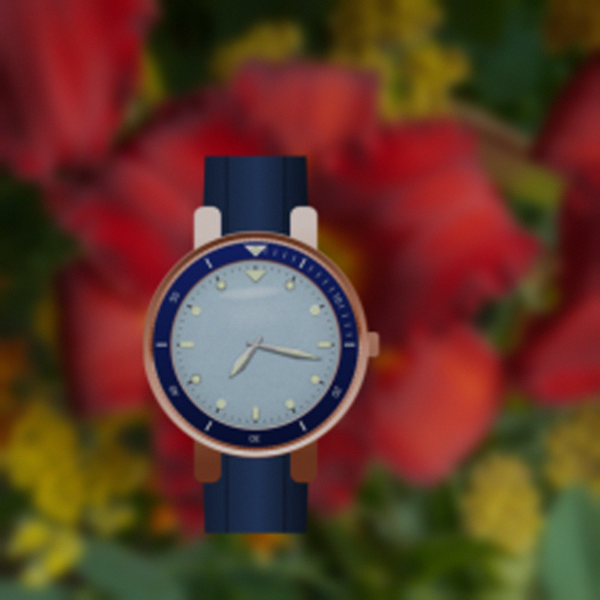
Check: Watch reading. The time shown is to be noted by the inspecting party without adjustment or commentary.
7:17
